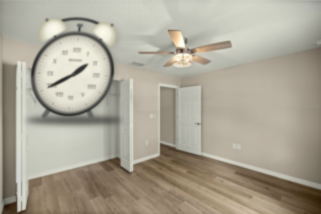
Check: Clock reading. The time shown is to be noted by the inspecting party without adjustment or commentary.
1:40
